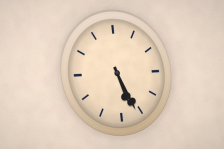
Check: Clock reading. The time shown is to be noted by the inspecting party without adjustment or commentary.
5:26
